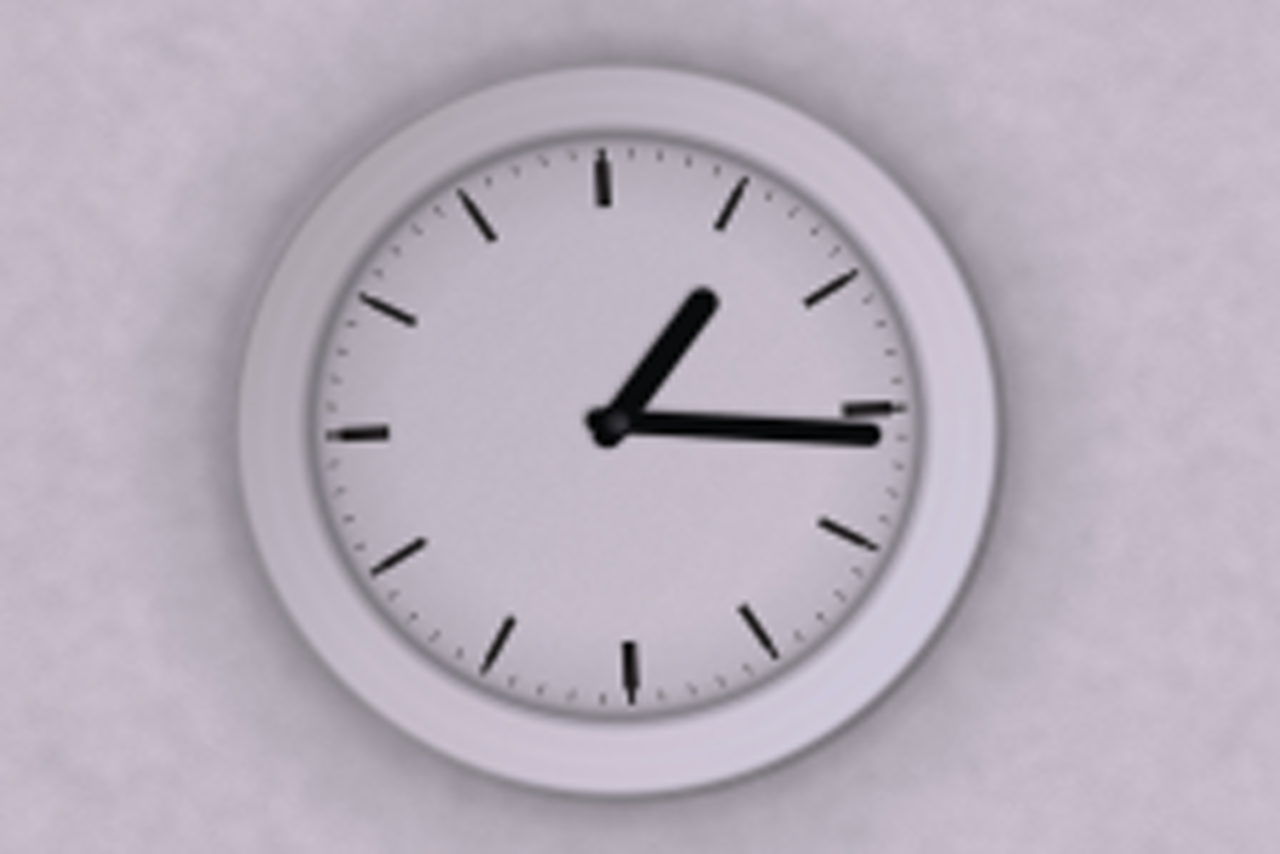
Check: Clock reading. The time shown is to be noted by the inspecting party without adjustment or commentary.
1:16
